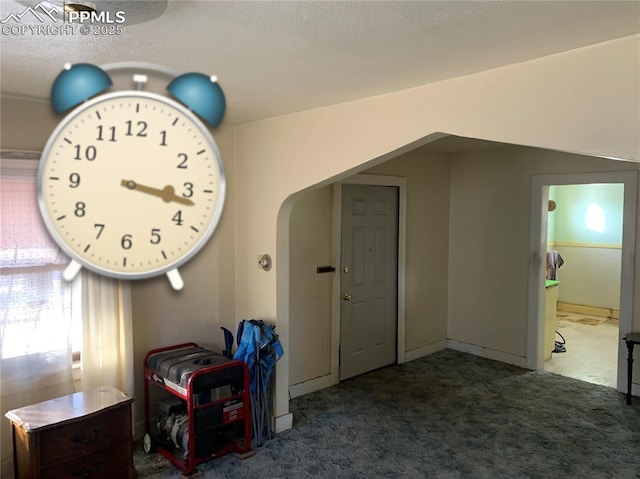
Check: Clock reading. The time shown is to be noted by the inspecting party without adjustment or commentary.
3:17
